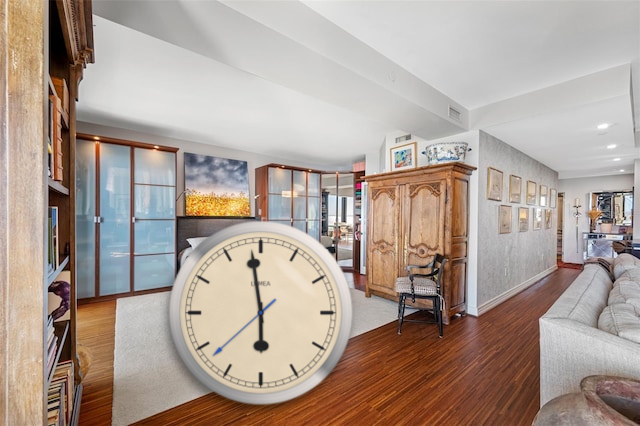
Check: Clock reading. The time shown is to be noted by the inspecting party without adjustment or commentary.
5:58:38
